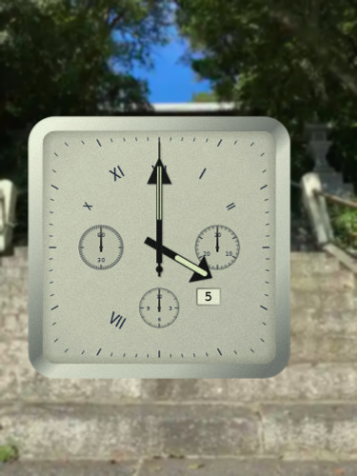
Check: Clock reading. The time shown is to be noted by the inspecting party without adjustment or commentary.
4:00
